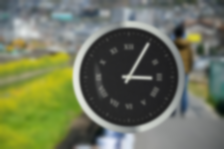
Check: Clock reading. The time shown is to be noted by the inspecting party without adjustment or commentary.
3:05
